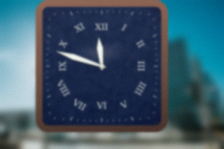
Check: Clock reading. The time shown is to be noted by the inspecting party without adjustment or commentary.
11:48
